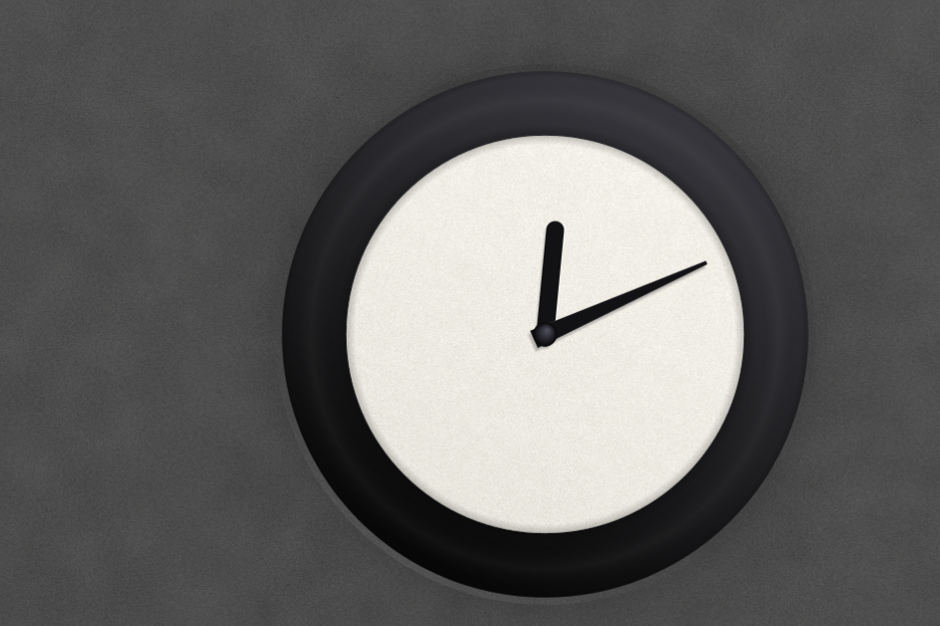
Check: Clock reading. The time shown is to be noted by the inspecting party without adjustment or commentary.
12:11
